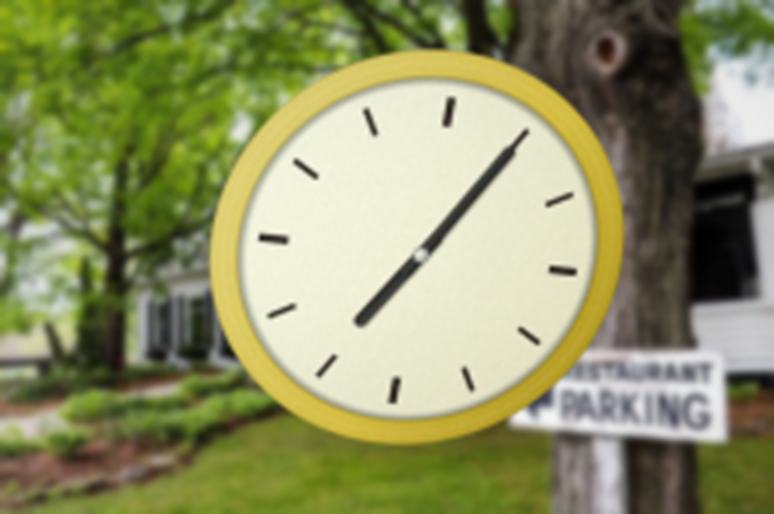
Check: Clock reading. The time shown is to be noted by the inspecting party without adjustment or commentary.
7:05
